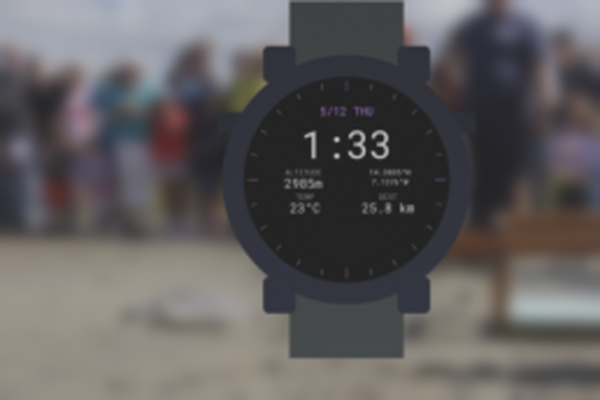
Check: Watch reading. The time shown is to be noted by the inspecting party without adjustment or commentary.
1:33
